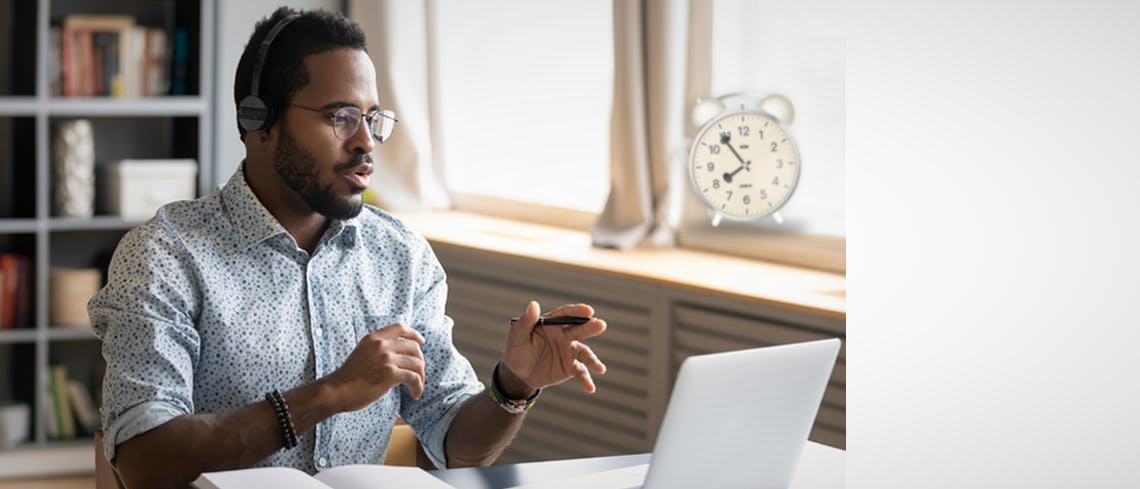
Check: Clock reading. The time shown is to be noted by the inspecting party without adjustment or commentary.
7:54
